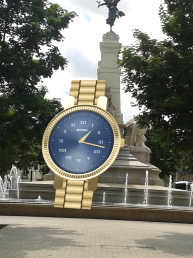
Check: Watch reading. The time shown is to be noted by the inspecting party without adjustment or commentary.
1:17
